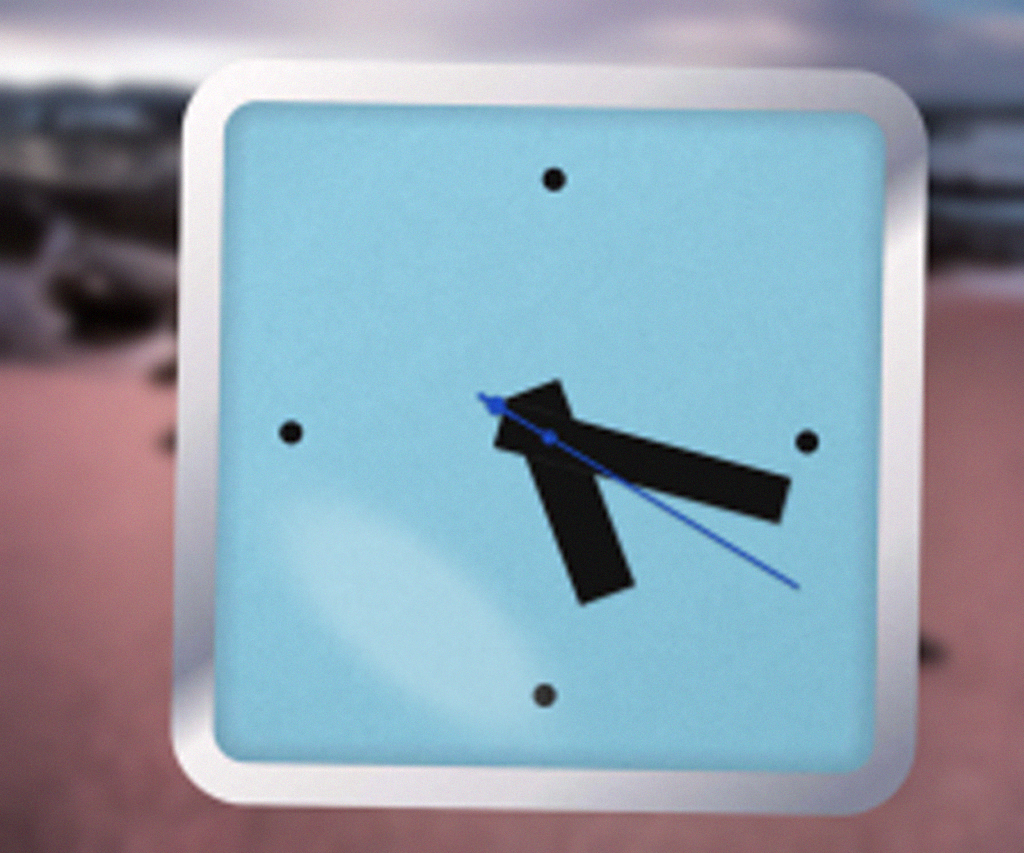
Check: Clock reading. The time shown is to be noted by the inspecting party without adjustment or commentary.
5:17:20
